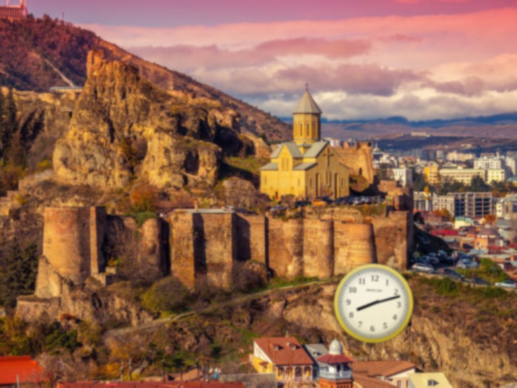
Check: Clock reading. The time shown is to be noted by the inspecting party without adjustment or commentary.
8:12
